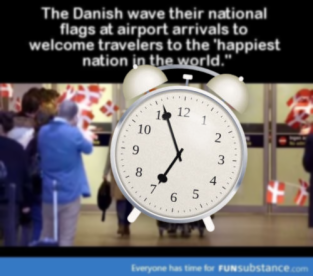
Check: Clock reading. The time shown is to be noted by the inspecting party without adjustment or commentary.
6:56
